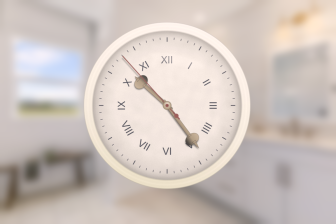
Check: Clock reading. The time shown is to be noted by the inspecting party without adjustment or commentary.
10:23:53
